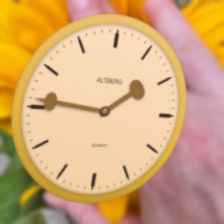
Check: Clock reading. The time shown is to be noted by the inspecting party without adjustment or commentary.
1:46
